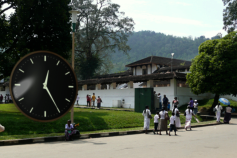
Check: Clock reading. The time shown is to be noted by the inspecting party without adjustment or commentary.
12:25
